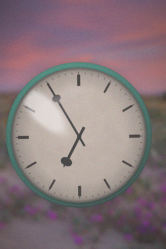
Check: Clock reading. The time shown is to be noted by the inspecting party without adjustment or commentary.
6:55
